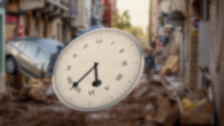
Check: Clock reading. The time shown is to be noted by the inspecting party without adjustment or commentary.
5:37
